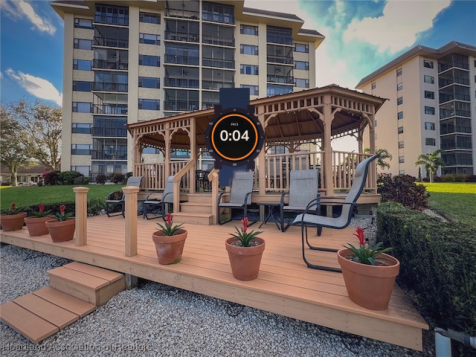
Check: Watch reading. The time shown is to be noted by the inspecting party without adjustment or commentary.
0:04
